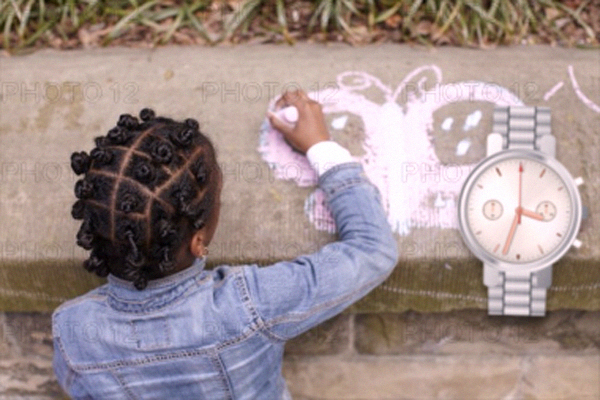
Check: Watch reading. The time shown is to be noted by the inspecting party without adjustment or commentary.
3:33
